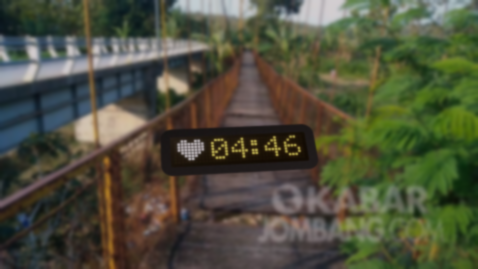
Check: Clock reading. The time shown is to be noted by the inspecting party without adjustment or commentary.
4:46
